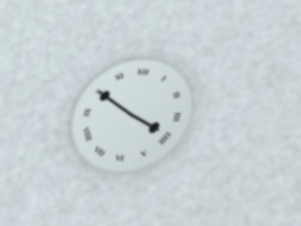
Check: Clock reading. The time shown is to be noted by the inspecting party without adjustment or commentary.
3:50
